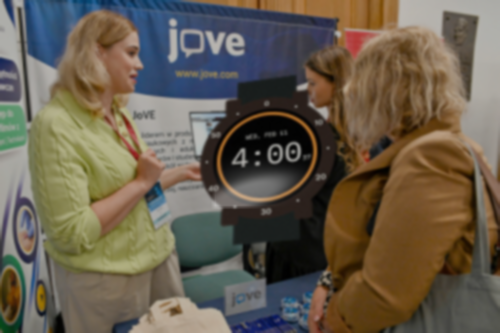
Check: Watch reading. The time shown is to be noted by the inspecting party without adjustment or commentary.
4:00
